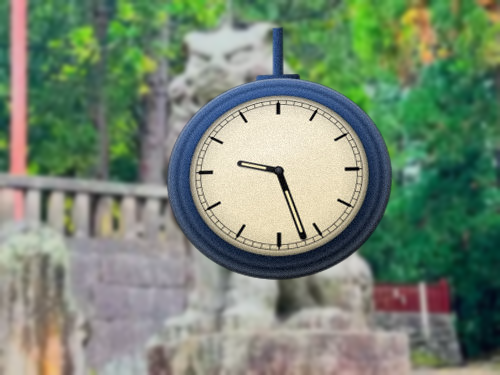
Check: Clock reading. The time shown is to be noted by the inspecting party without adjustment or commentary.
9:27
